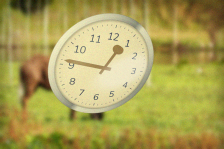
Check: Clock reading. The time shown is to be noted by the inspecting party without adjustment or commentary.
12:46
